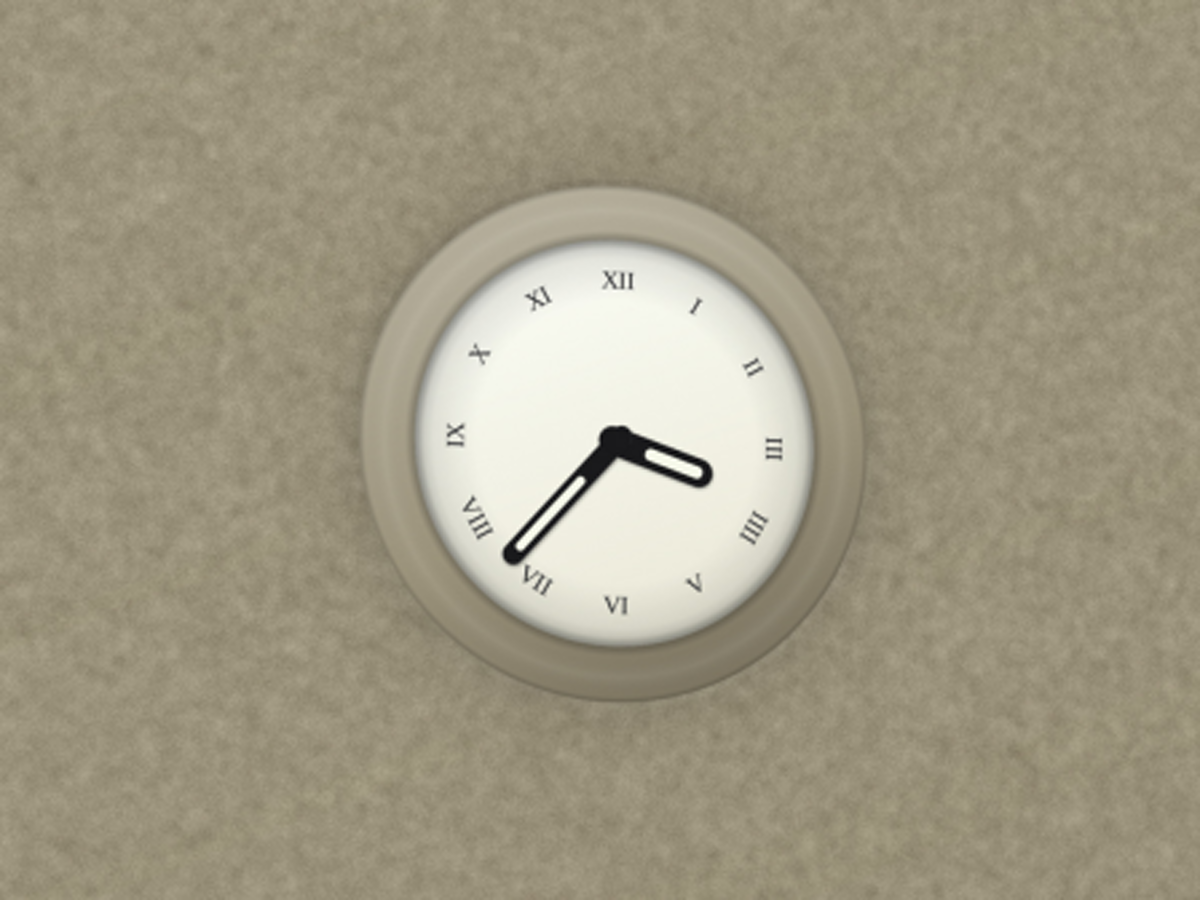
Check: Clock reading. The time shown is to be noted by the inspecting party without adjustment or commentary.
3:37
